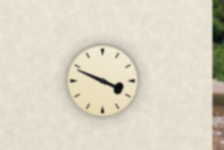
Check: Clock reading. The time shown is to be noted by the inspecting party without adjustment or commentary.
3:49
